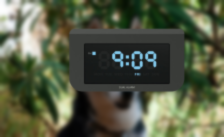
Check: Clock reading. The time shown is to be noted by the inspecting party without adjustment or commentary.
9:09
